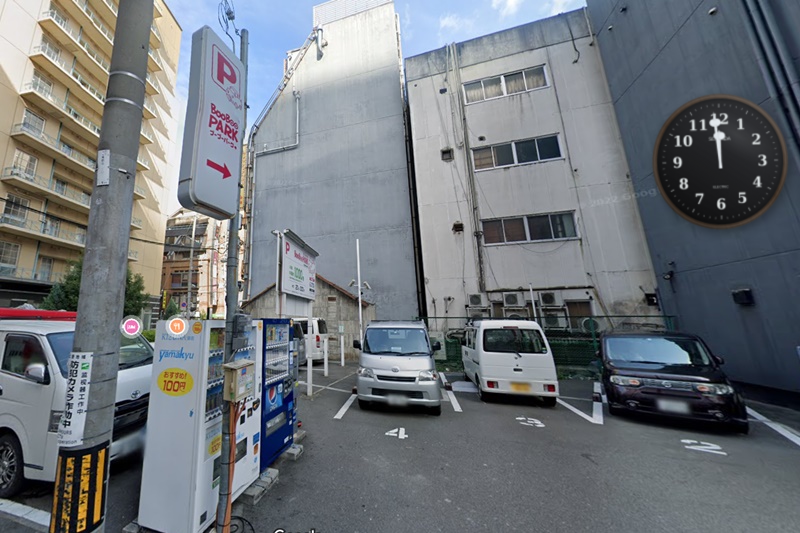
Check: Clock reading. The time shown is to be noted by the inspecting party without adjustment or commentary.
11:59
